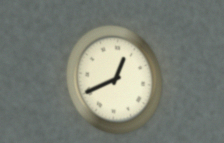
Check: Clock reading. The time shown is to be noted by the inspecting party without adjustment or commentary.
12:40
